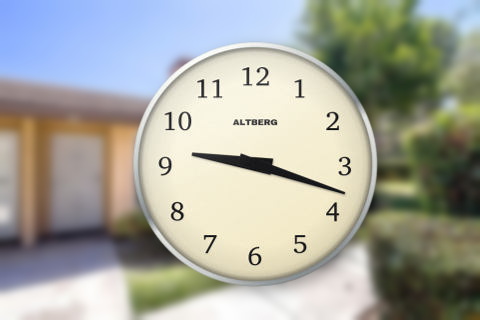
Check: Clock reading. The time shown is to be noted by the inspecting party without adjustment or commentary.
9:18
